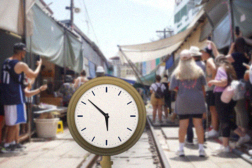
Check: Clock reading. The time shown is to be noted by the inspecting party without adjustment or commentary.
5:52
